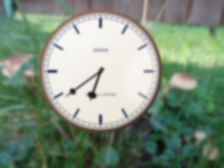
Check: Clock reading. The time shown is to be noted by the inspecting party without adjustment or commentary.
6:39
